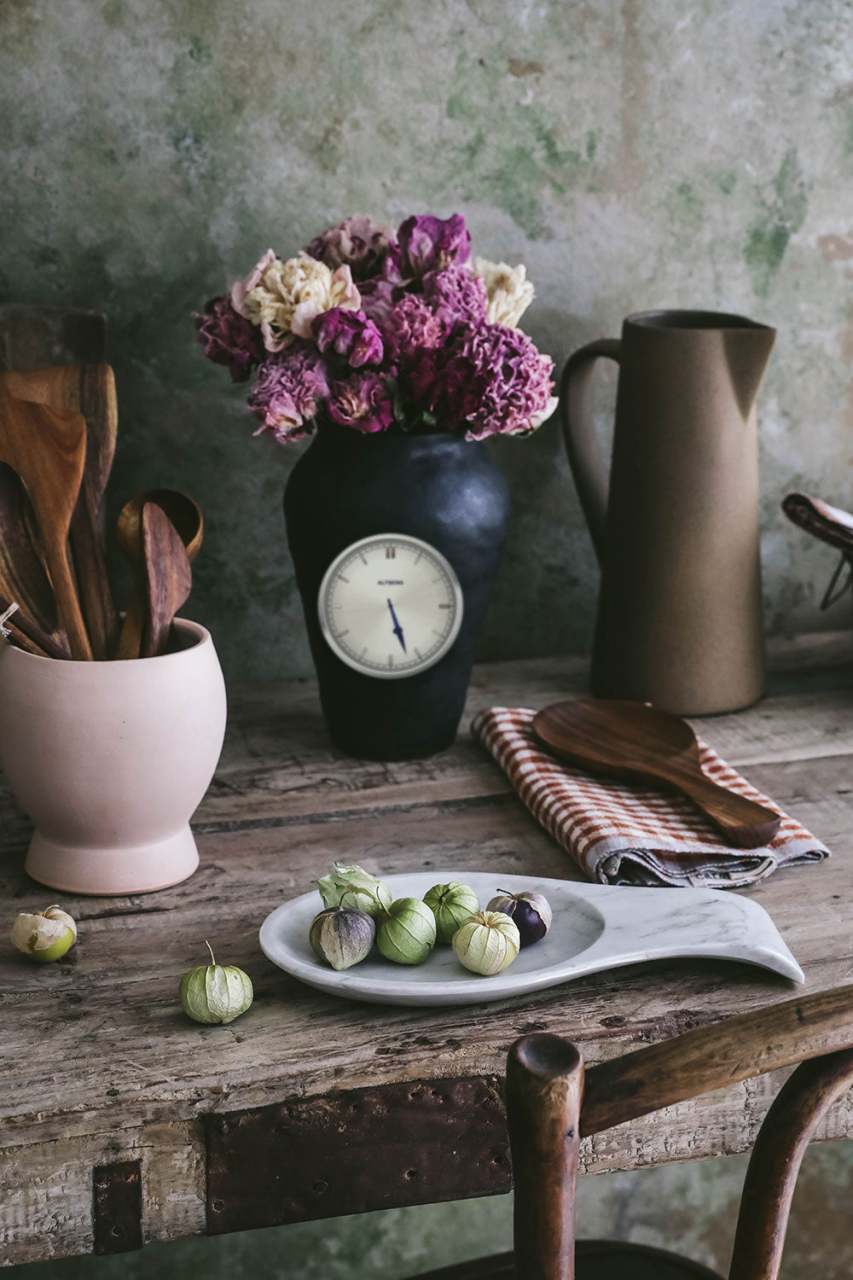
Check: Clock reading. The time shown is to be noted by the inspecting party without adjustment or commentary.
5:27
